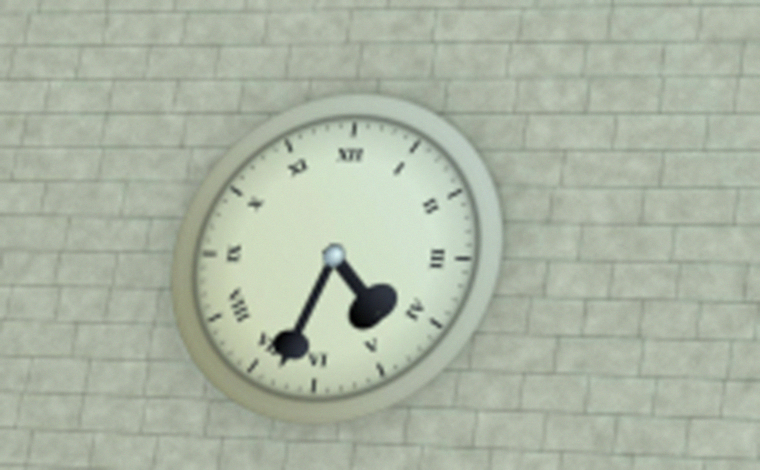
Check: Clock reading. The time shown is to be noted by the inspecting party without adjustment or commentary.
4:33
